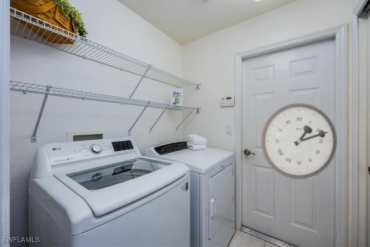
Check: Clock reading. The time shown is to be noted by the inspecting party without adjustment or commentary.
1:12
